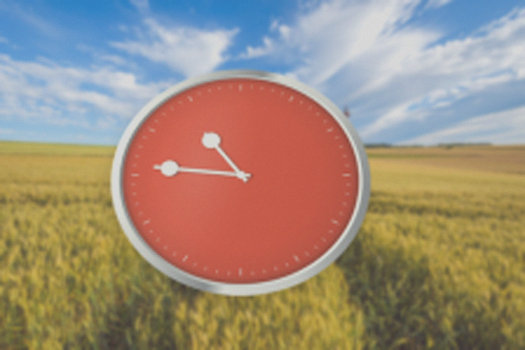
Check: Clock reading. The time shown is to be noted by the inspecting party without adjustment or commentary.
10:46
